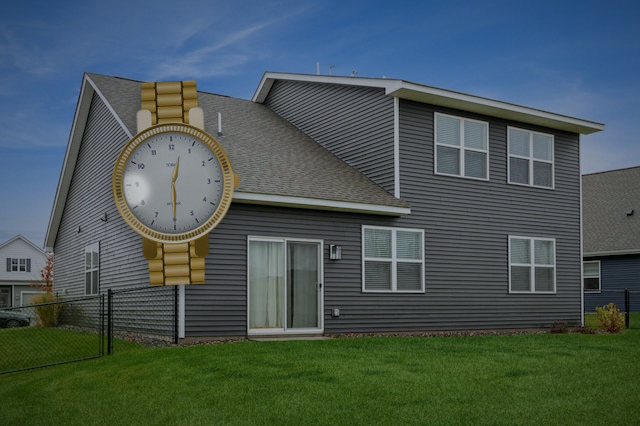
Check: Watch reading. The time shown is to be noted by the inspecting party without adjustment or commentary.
12:30
